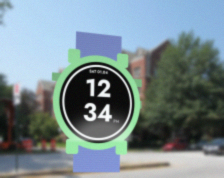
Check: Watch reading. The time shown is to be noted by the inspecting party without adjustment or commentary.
12:34
